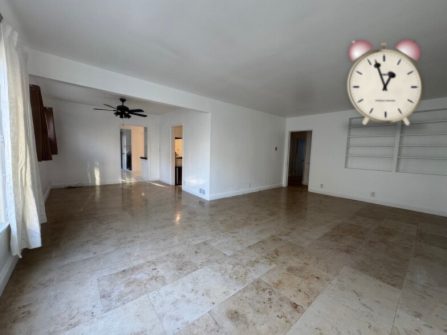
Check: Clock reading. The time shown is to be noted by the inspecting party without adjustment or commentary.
12:57
